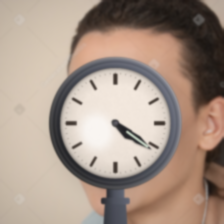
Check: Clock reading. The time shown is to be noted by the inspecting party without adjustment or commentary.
4:21
